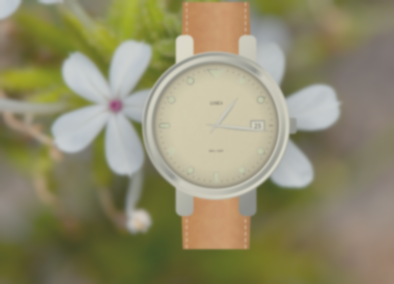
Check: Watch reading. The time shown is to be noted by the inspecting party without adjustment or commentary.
1:16
